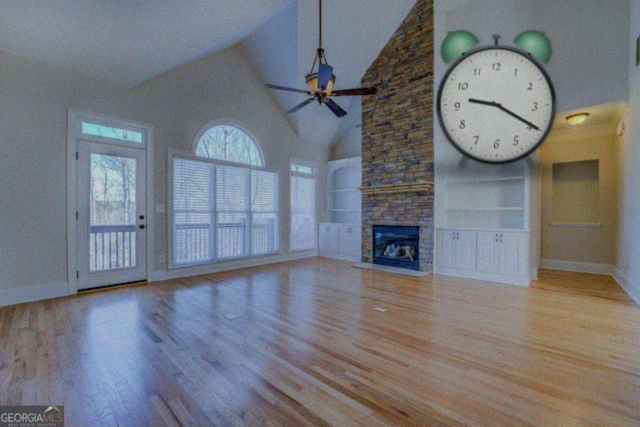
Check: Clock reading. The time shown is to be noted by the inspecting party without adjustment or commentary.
9:20
